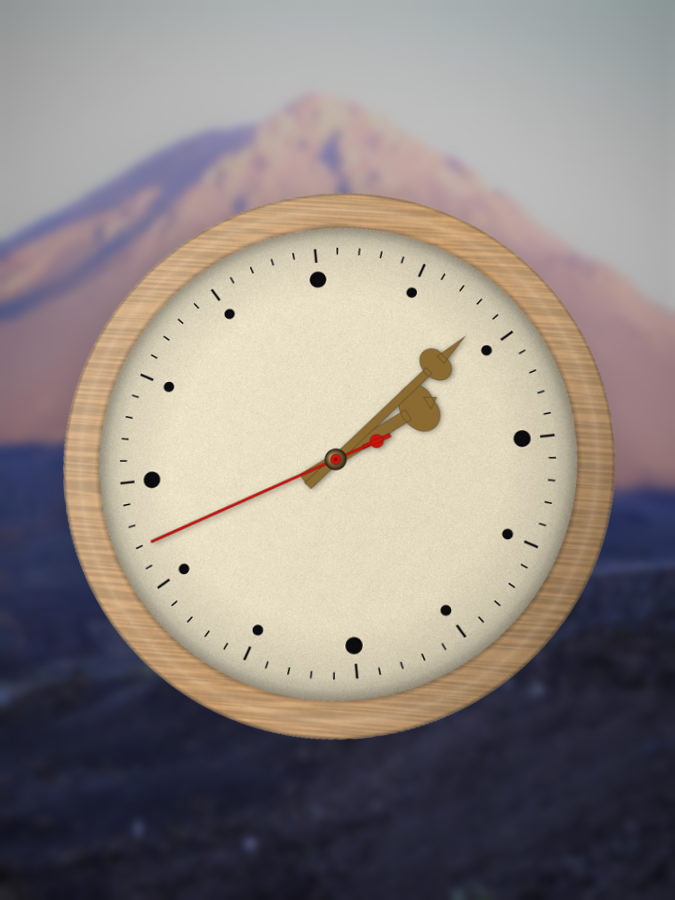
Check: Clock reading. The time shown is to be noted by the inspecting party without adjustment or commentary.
2:08:42
